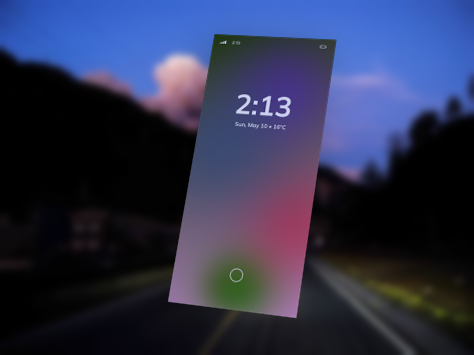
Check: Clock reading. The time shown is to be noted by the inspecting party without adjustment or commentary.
2:13
